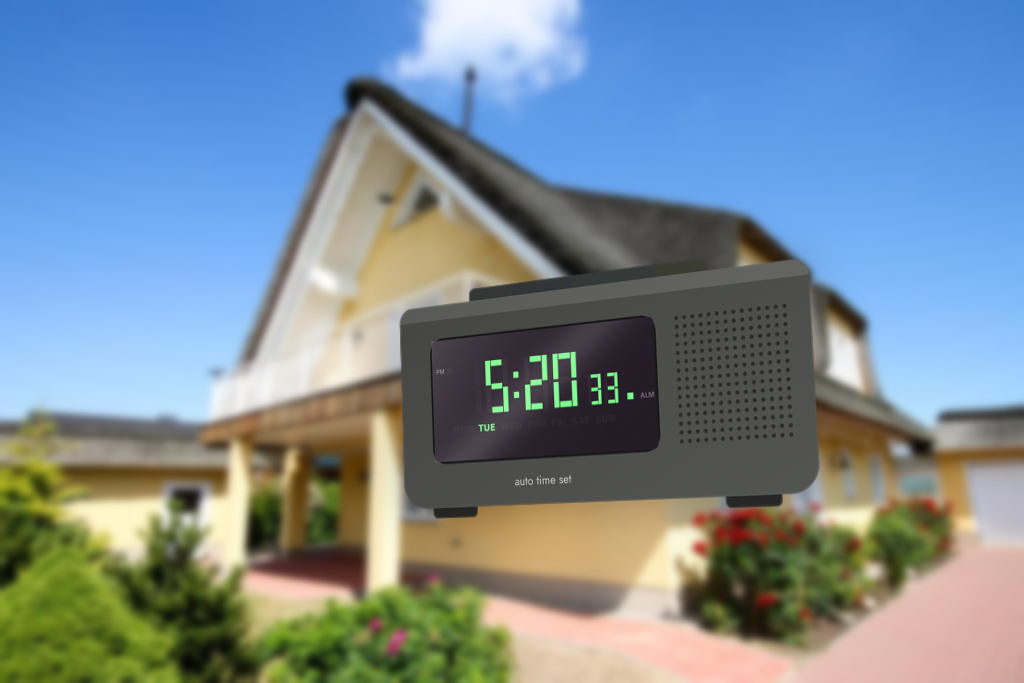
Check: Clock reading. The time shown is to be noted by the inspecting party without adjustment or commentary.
5:20:33
